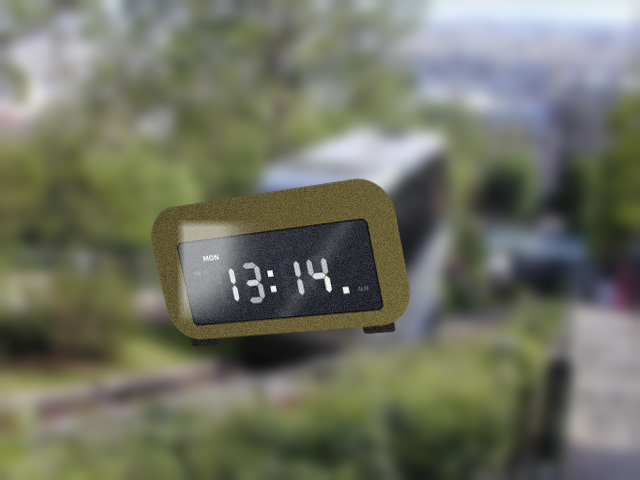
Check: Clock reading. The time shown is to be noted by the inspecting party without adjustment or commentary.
13:14
